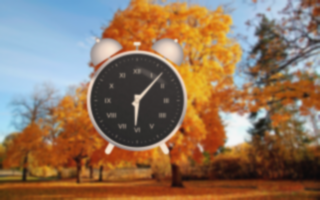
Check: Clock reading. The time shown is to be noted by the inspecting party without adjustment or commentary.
6:07
